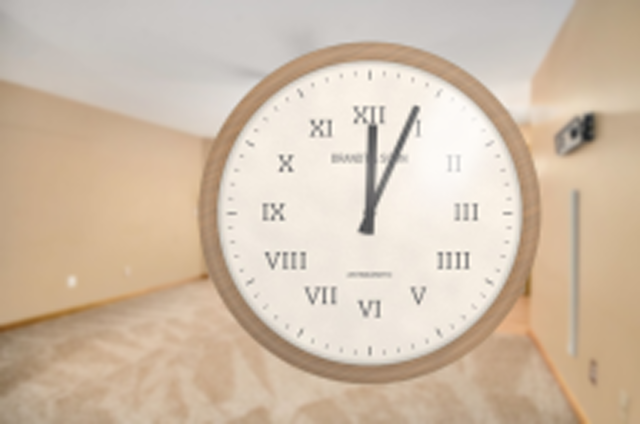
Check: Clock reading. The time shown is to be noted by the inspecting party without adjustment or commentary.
12:04
